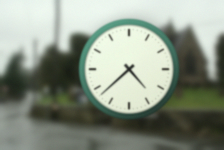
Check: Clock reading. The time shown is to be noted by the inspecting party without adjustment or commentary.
4:38
